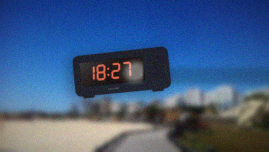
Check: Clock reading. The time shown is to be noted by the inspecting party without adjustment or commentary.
18:27
